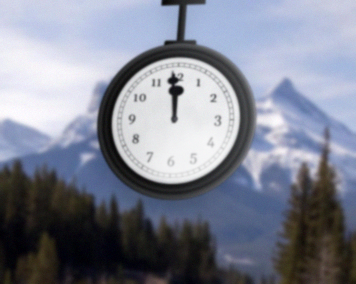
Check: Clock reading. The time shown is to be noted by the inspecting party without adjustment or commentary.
11:59
